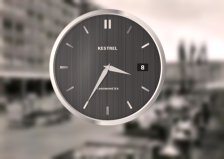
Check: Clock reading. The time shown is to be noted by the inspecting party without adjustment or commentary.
3:35
